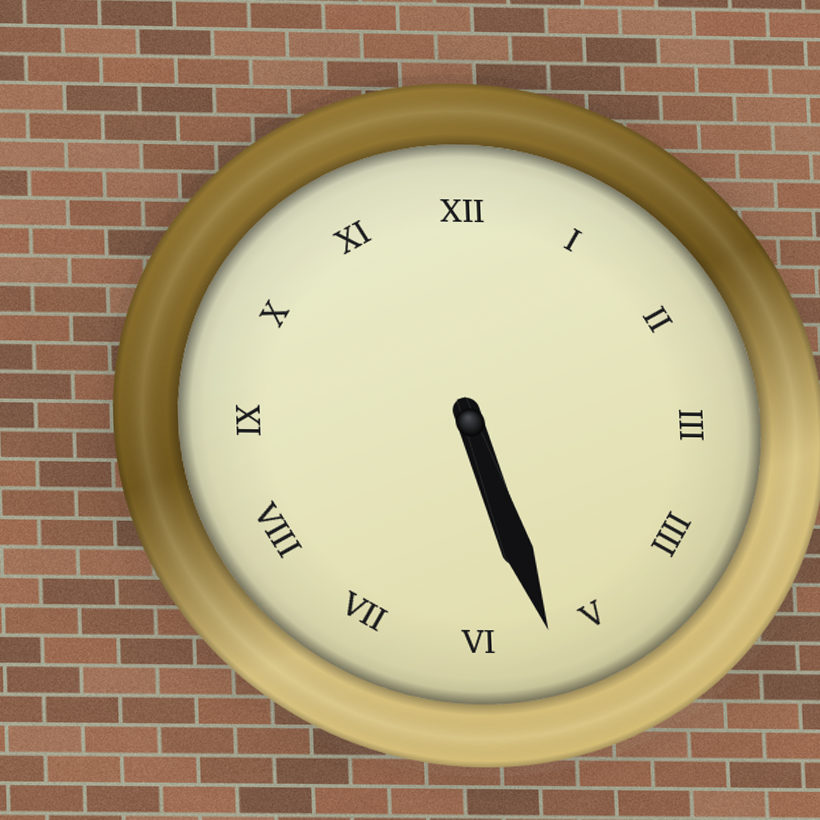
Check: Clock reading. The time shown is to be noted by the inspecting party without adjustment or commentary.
5:27
